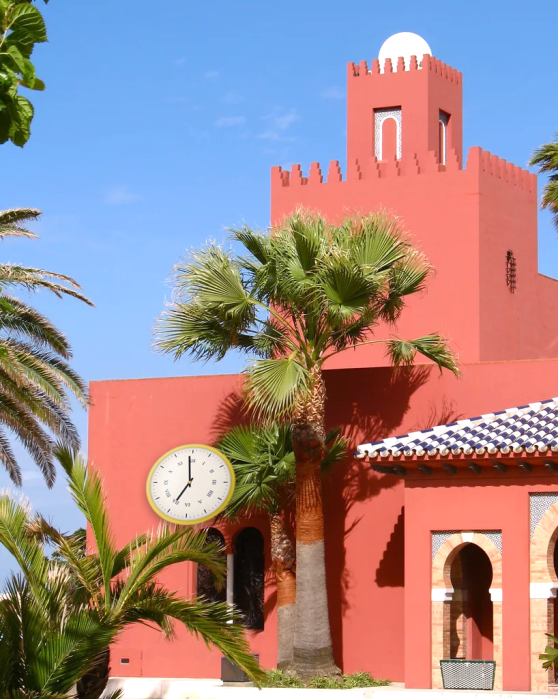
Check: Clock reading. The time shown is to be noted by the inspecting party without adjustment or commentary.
6:59
